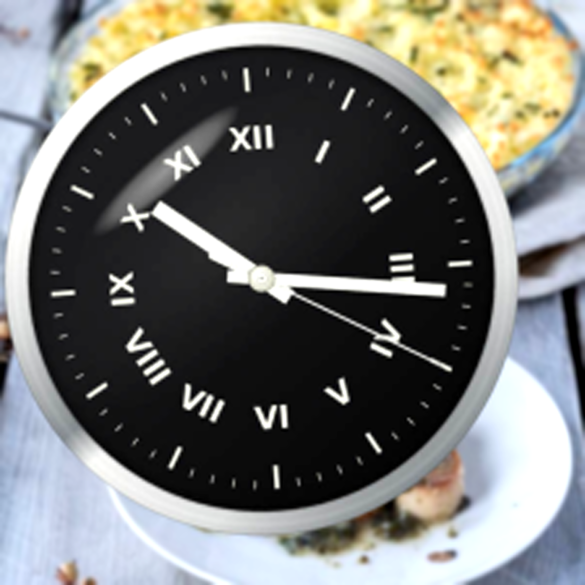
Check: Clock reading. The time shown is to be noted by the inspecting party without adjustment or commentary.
10:16:20
